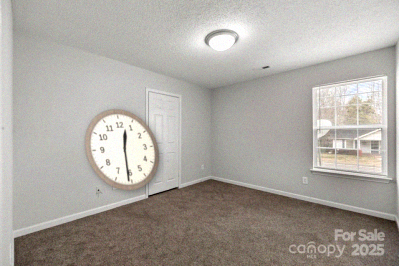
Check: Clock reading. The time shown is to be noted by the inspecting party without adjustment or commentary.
12:31
